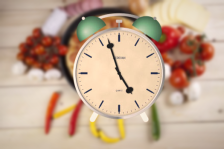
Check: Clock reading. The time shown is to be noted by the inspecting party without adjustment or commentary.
4:57
